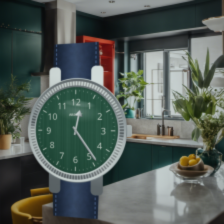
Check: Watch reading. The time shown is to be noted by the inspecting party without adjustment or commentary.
12:24
